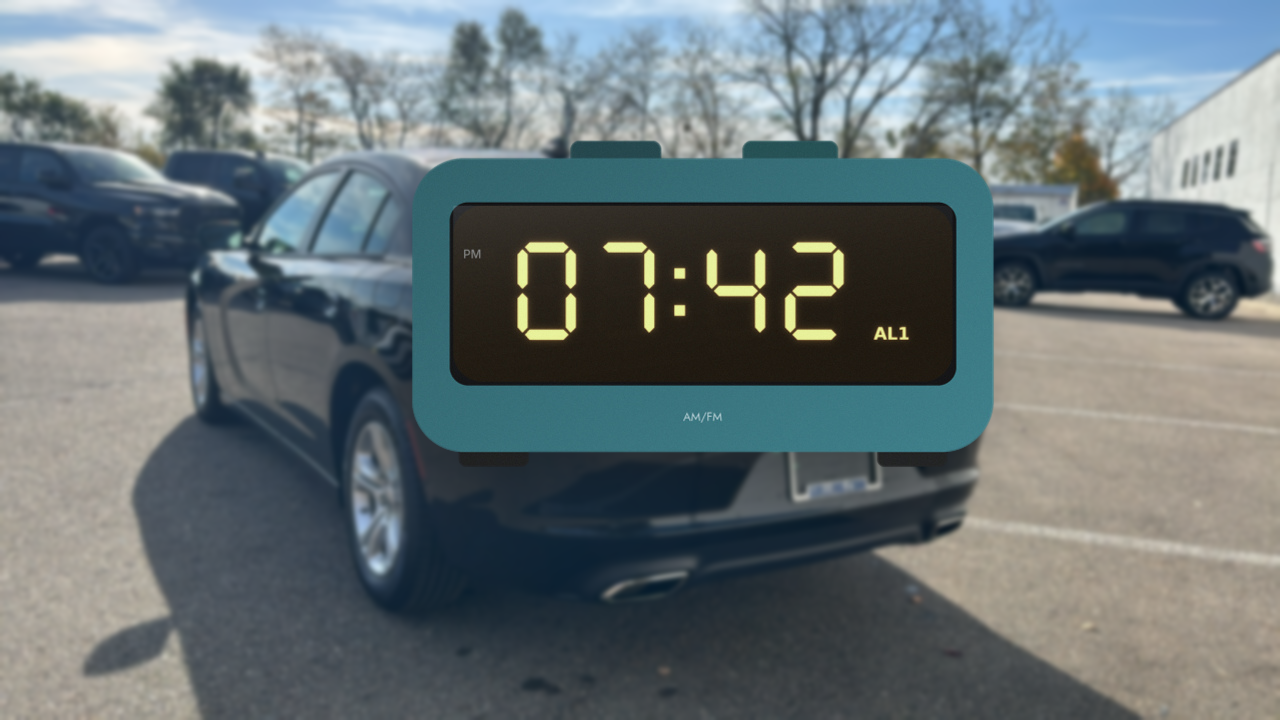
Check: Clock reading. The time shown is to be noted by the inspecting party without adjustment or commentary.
7:42
